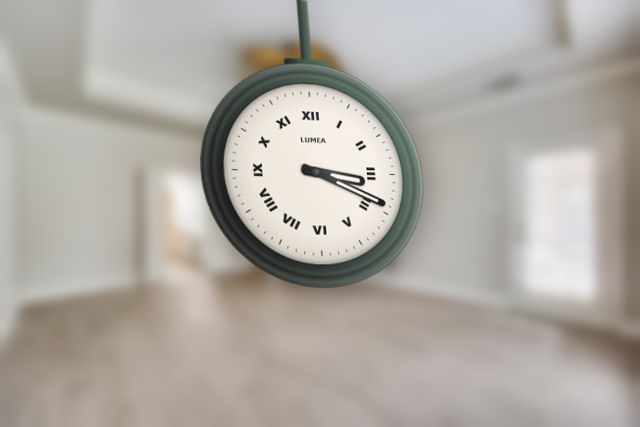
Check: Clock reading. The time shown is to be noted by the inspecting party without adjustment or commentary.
3:19
